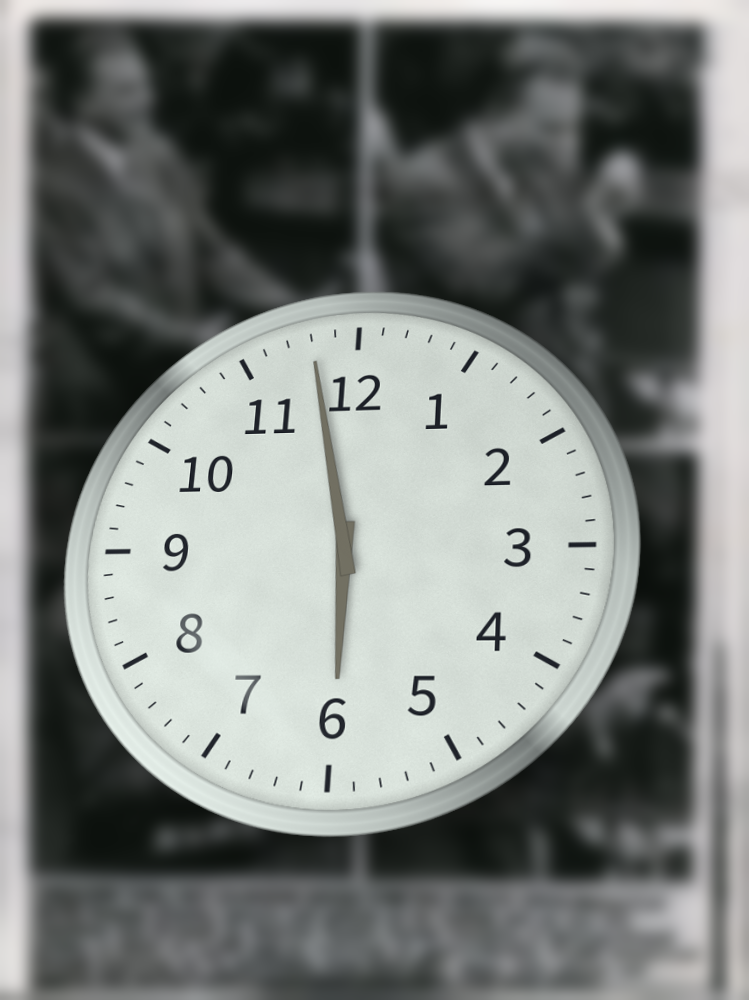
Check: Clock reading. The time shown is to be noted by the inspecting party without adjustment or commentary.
5:58
